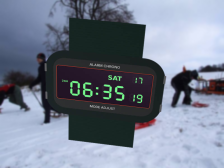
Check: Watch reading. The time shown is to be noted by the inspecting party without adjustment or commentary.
6:35:19
